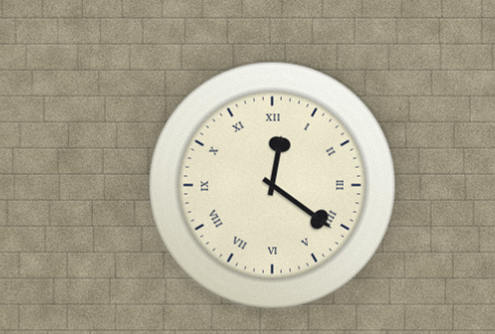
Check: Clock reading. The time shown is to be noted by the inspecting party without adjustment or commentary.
12:21
